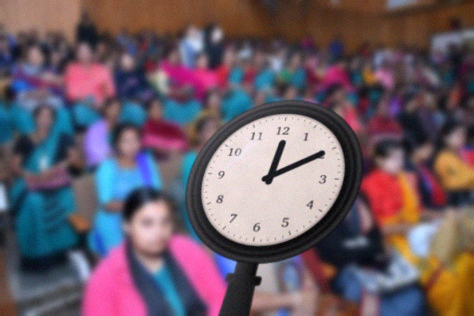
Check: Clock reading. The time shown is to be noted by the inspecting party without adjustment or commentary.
12:10
